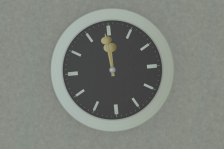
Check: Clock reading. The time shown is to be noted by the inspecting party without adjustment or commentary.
11:59
